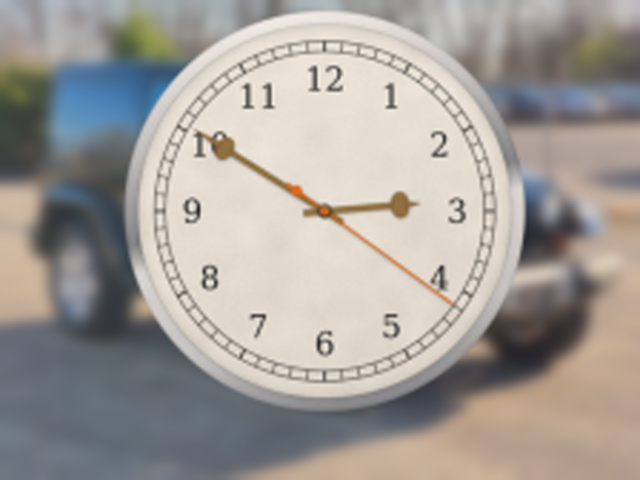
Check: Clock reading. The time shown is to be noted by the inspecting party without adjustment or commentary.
2:50:21
